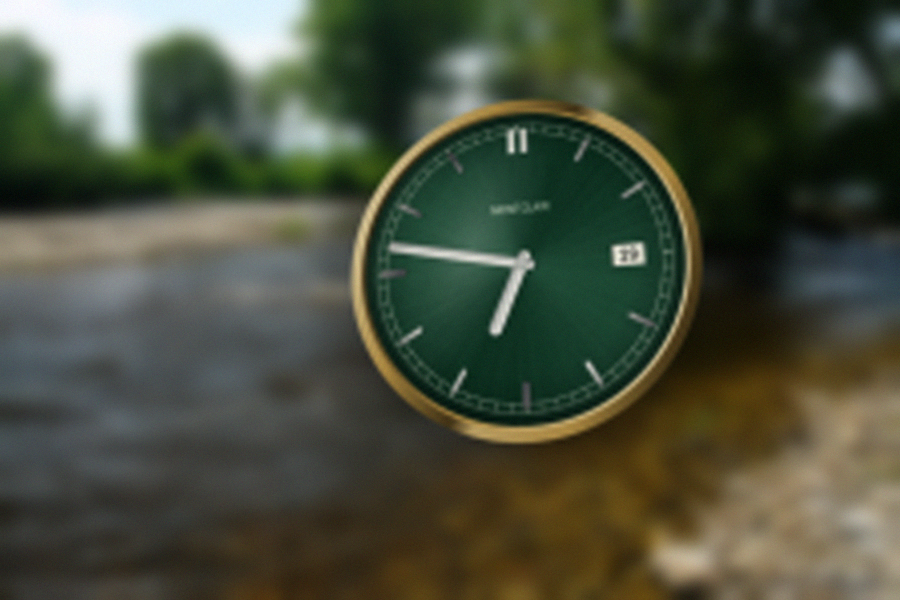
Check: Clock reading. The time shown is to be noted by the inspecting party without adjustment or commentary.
6:47
